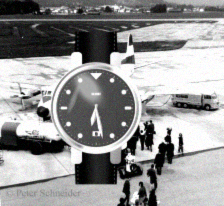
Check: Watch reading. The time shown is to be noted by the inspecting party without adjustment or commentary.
6:28
